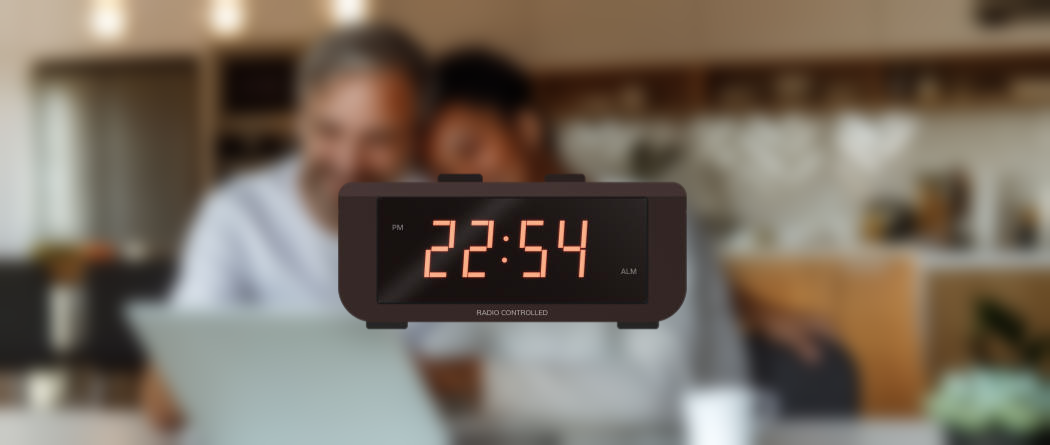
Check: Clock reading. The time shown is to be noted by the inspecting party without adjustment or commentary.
22:54
